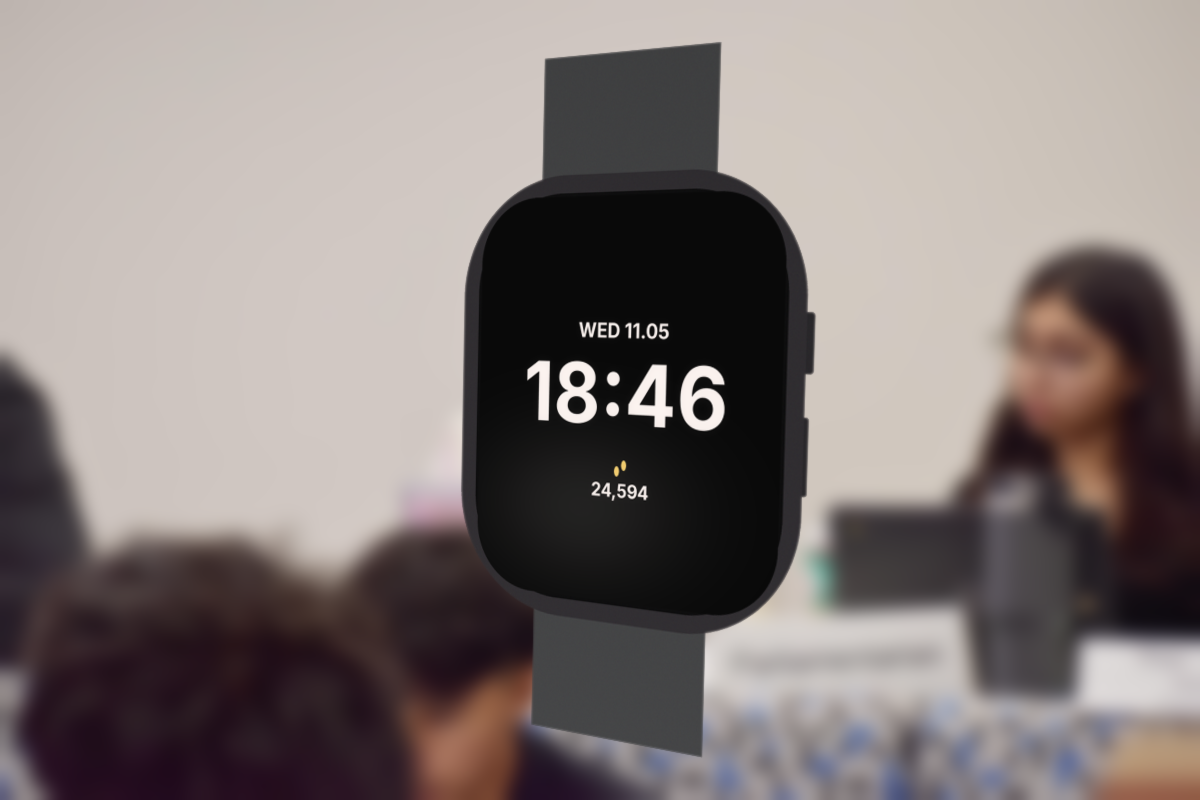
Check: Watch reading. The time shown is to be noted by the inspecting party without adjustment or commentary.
18:46
